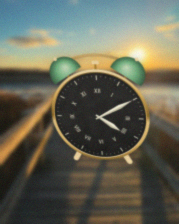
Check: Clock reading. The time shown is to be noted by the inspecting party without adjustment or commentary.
4:10
